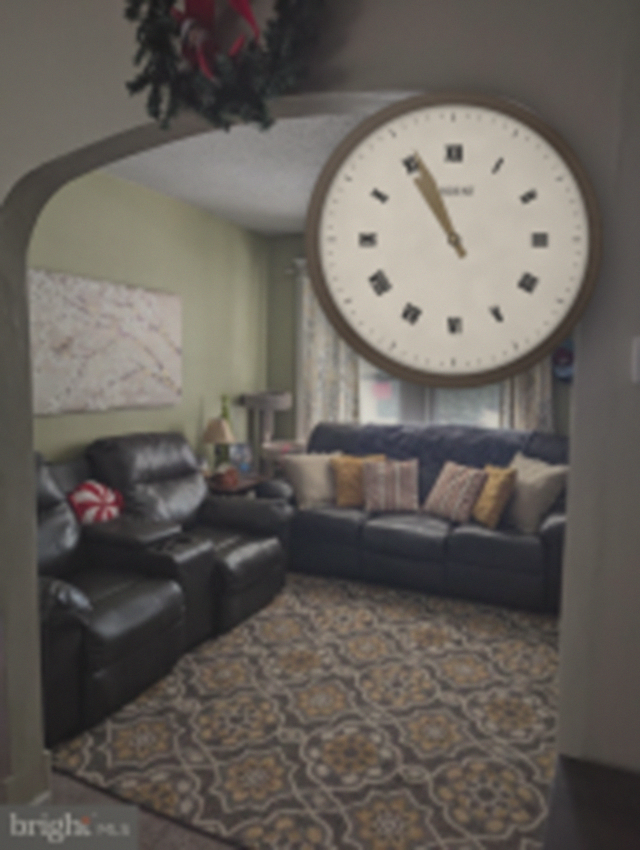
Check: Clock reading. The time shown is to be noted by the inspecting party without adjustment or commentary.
10:56
